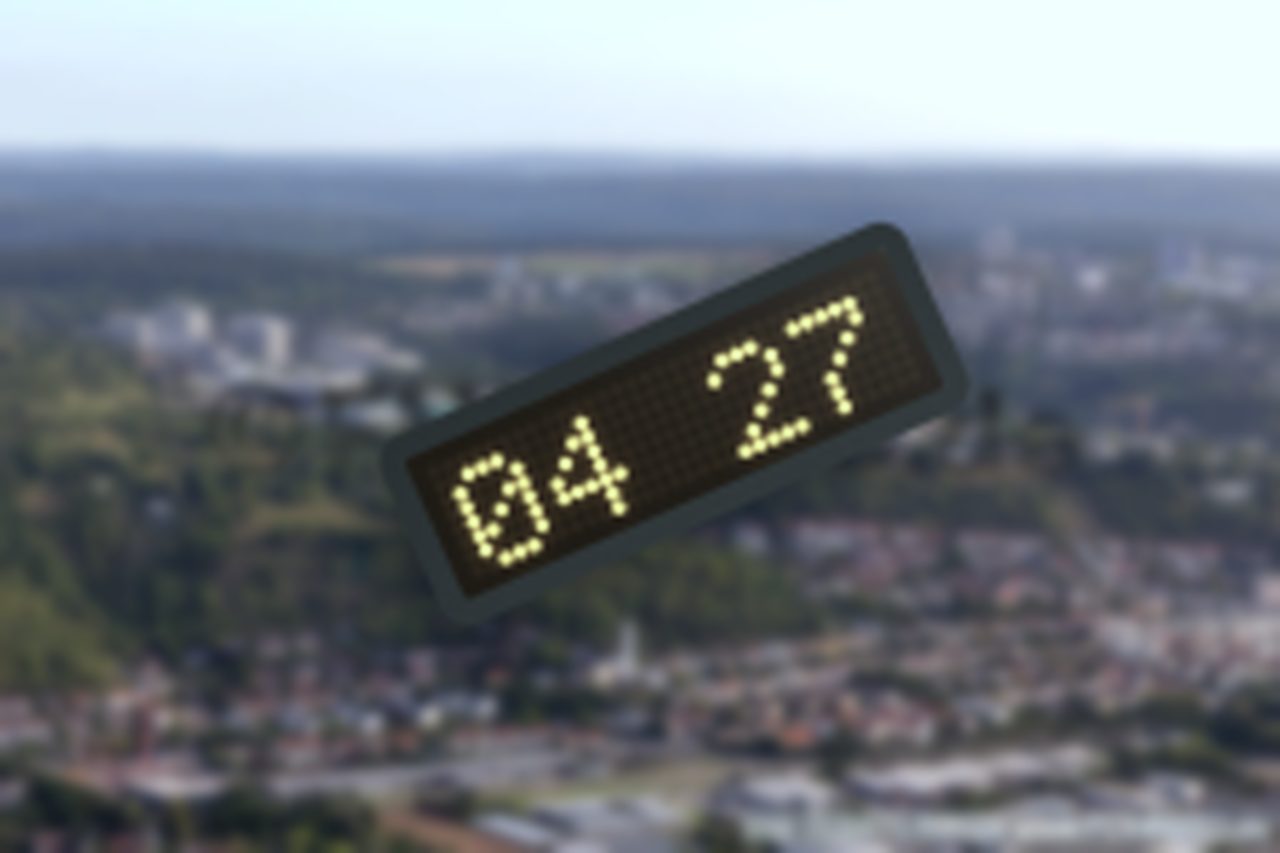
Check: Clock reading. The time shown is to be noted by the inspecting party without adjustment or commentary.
4:27
